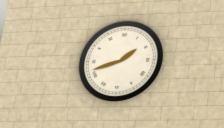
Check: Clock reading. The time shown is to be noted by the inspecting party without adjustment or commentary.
1:42
